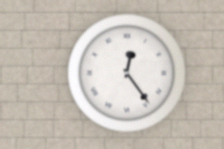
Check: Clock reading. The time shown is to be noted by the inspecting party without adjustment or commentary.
12:24
